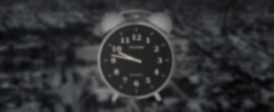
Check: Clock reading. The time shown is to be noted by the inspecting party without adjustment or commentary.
9:47
